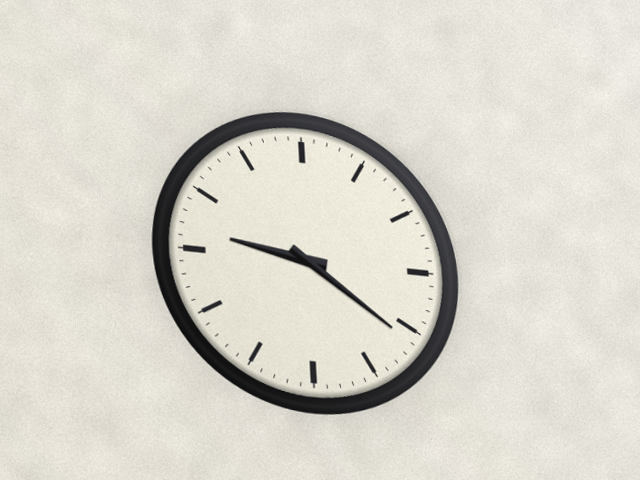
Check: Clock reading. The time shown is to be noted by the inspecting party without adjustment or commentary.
9:21
